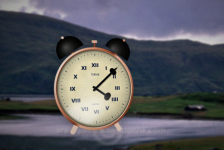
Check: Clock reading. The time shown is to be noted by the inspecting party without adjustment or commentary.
4:08
